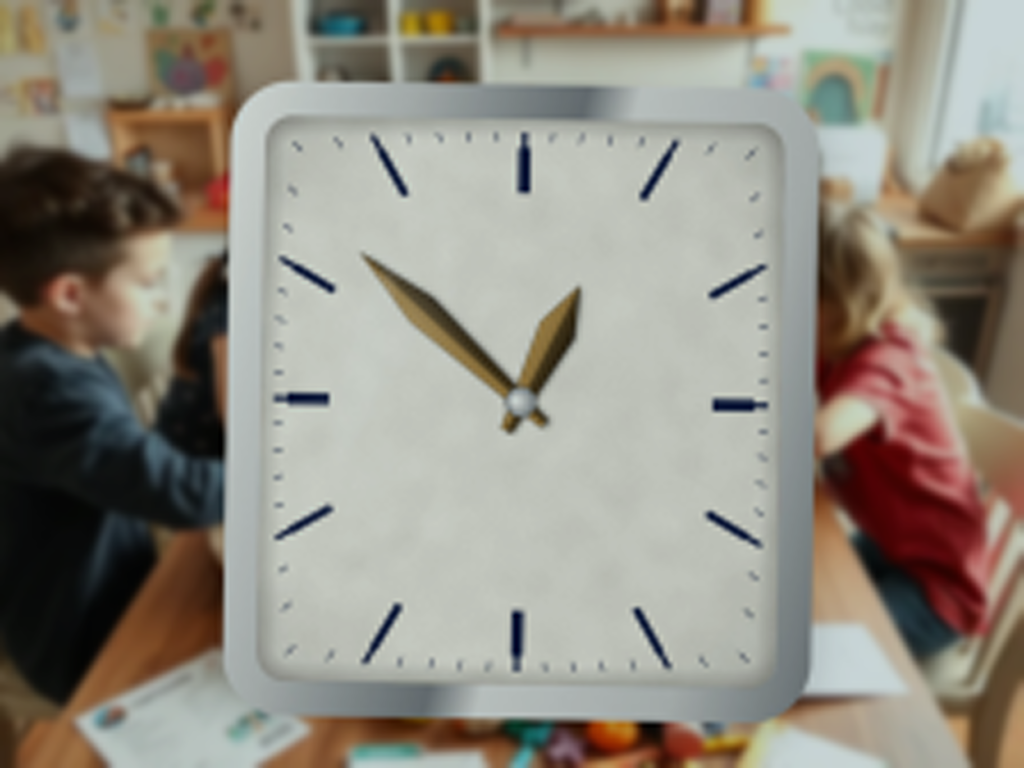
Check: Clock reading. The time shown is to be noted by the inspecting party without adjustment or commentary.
12:52
